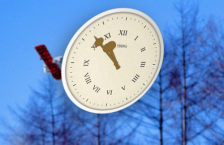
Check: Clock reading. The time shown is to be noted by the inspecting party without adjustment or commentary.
10:52
